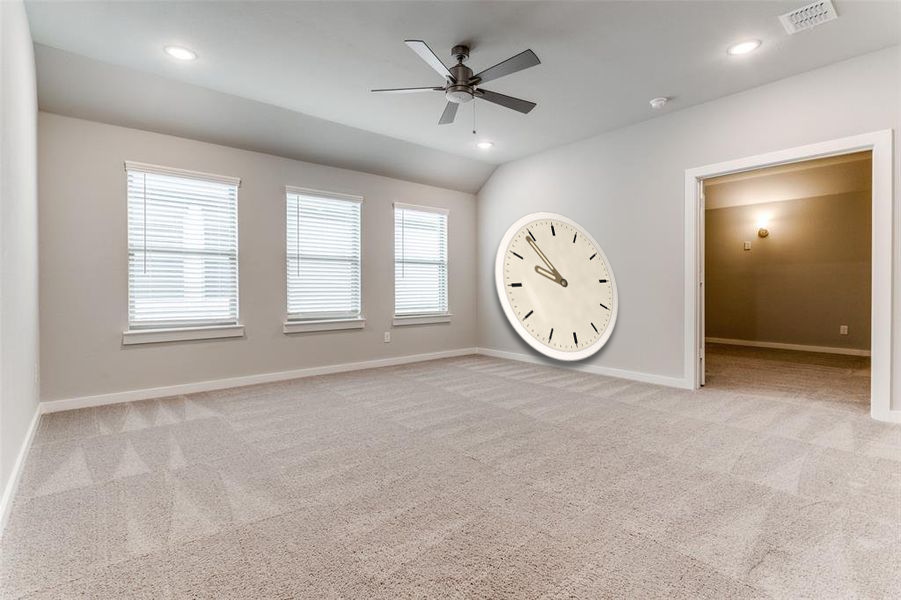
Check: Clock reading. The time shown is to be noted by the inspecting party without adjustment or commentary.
9:54
